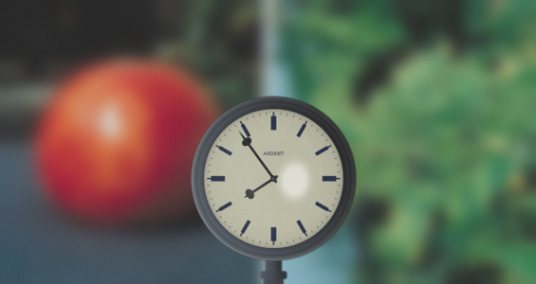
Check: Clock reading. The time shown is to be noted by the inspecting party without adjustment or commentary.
7:54
